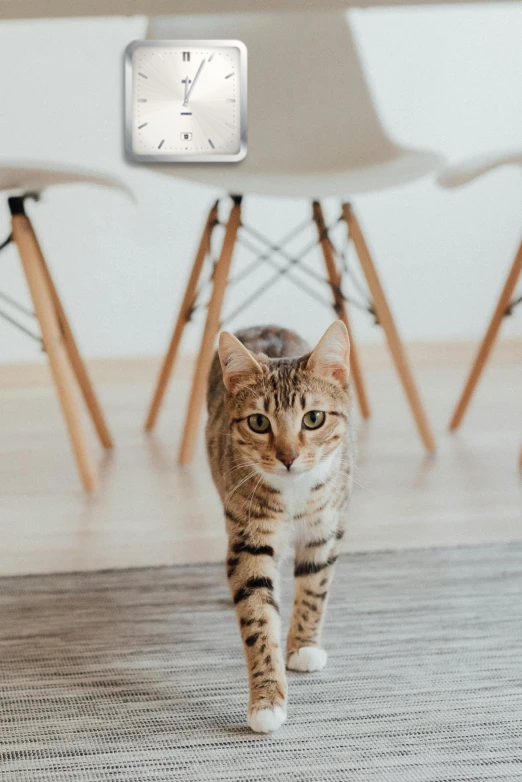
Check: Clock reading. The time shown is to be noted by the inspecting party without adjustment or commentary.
12:04
